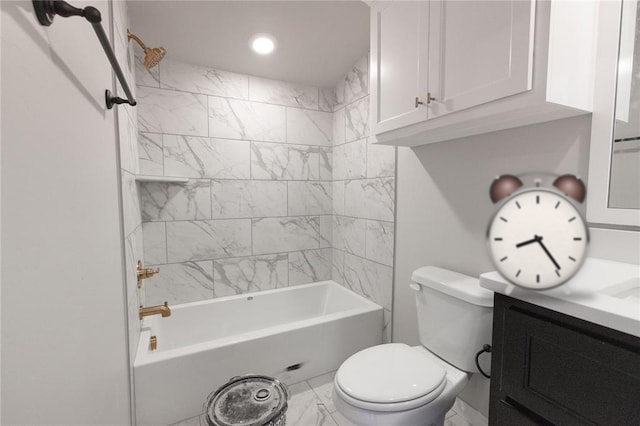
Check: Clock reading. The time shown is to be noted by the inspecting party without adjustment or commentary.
8:24
